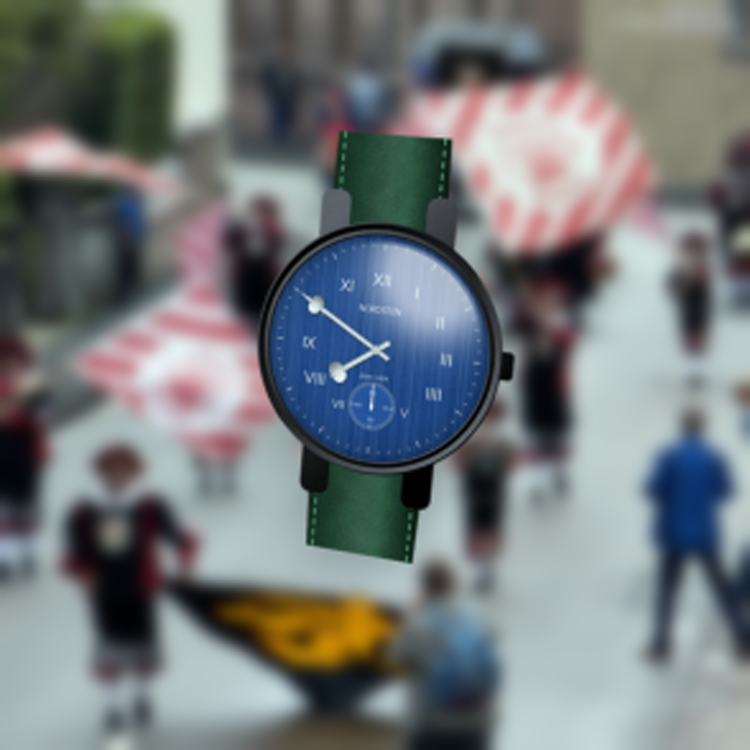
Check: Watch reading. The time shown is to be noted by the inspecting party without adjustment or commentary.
7:50
